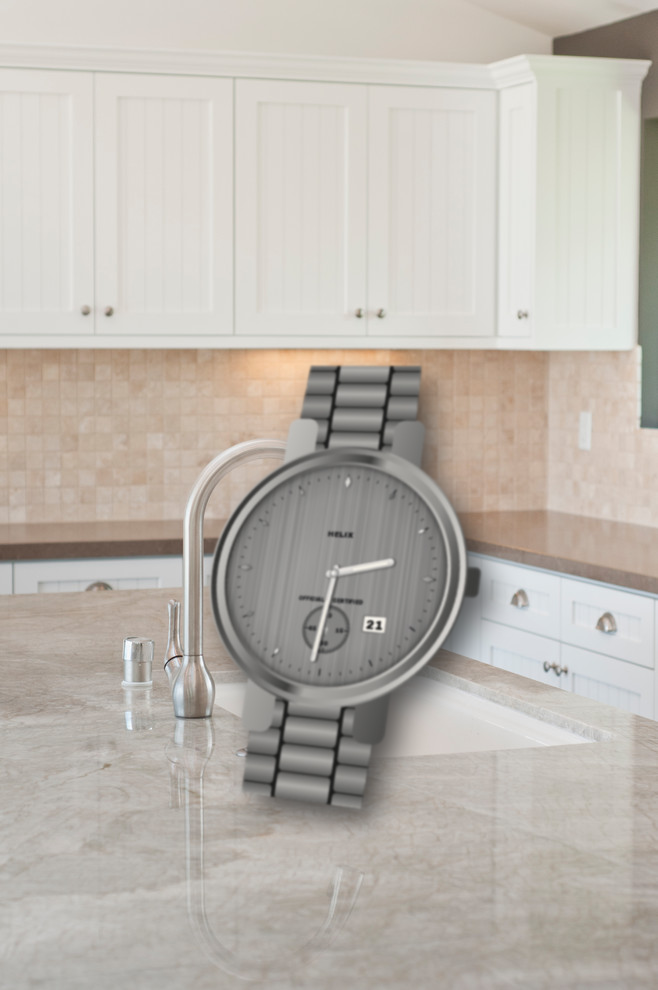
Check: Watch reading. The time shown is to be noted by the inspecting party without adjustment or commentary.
2:31
